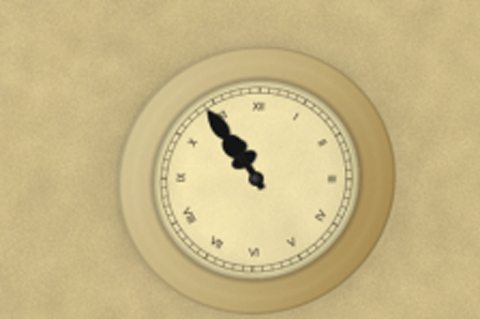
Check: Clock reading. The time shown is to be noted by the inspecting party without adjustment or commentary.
10:54
